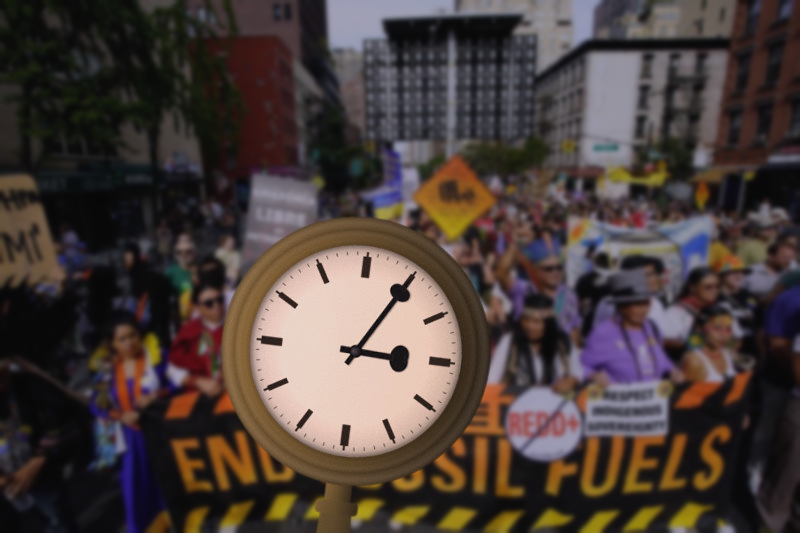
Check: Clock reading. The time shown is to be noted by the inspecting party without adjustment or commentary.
3:05
